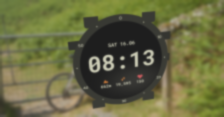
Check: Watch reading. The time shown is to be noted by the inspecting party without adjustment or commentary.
8:13
